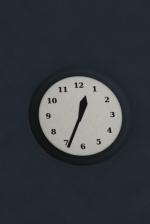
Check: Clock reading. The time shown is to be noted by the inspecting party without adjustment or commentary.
12:34
